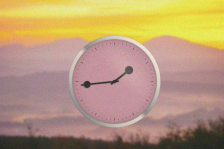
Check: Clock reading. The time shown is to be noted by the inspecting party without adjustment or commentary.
1:44
